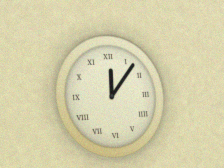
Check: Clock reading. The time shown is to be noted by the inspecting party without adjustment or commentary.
12:07
